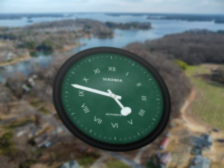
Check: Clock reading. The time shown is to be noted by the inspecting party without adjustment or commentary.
4:47
